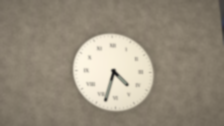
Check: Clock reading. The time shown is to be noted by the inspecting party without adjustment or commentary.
4:33
